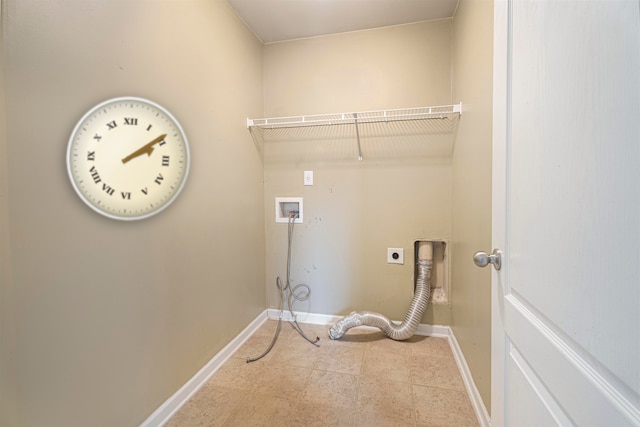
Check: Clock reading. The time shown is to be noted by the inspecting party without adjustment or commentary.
2:09
